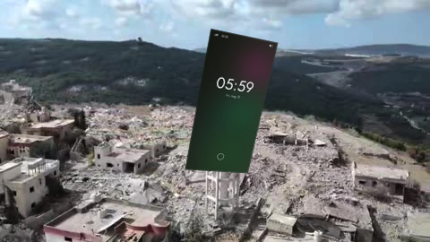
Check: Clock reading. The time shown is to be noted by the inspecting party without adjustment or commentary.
5:59
